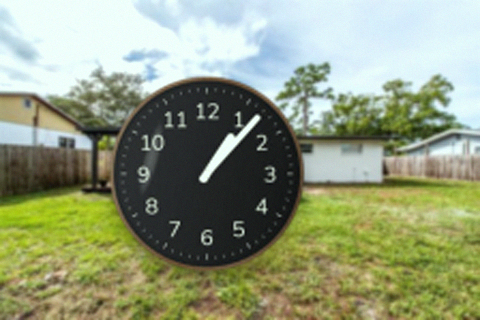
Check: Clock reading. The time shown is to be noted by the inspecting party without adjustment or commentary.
1:07
